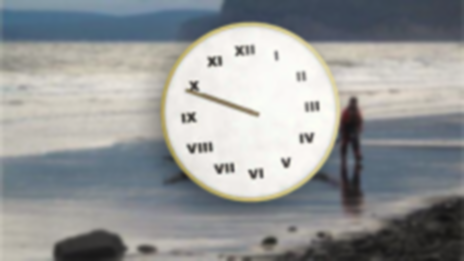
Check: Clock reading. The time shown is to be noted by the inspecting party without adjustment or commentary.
9:49
